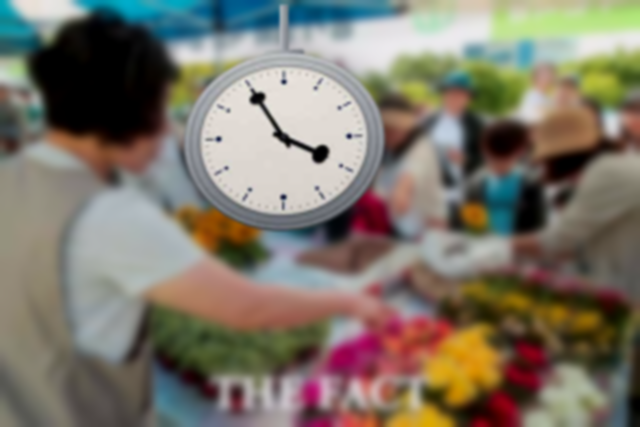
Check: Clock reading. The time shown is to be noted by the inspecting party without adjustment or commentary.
3:55
